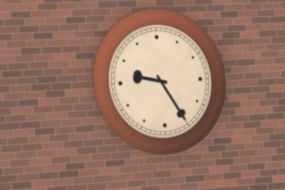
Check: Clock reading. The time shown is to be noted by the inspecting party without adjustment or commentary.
9:25
